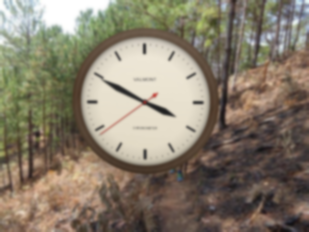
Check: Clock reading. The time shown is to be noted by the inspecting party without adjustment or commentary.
3:49:39
